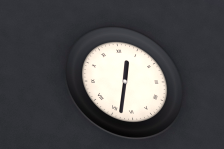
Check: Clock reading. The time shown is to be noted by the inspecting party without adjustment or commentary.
12:33
